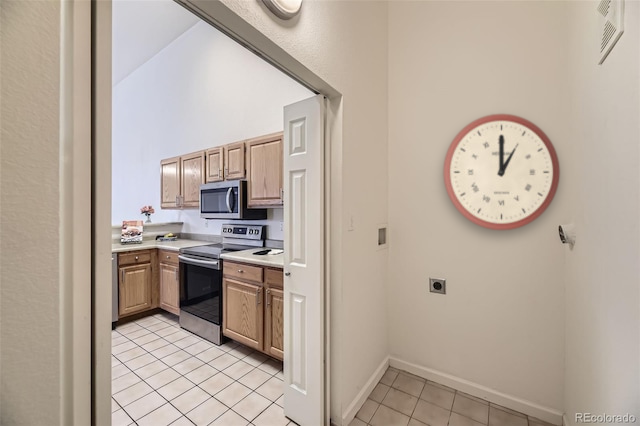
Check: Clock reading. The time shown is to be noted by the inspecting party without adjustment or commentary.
1:00
